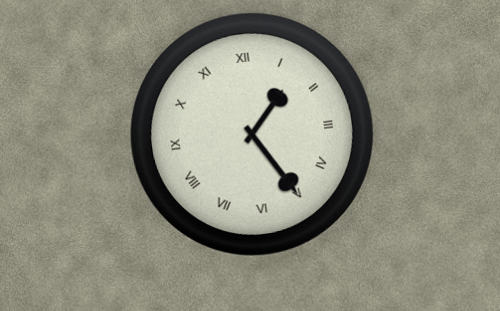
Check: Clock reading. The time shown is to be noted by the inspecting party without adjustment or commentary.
1:25
